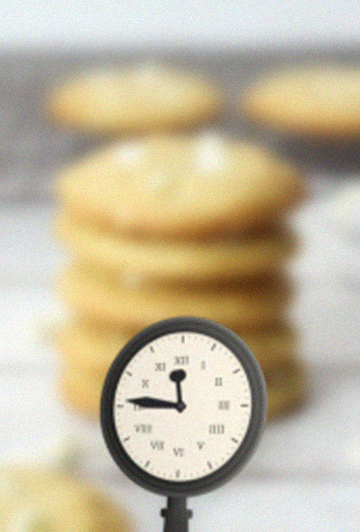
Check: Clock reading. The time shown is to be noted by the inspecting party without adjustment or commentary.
11:46
